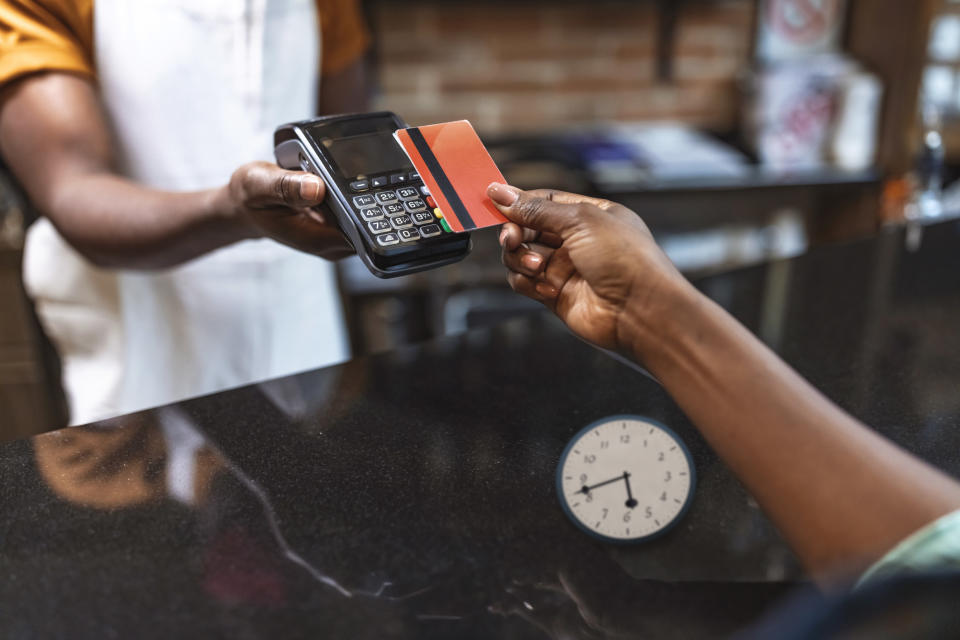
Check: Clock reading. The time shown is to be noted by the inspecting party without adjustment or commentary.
5:42
